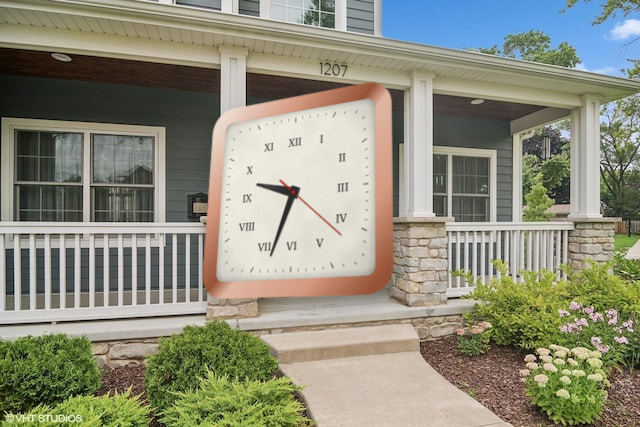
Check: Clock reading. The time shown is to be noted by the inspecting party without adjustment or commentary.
9:33:22
